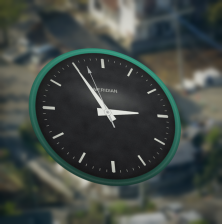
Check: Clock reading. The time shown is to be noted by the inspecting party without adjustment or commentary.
2:54:57
